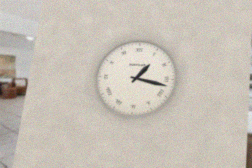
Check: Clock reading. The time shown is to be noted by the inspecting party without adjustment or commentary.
1:17
